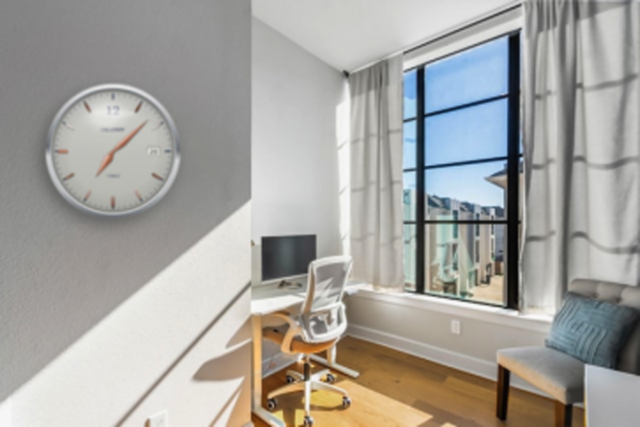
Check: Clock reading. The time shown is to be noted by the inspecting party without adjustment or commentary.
7:08
